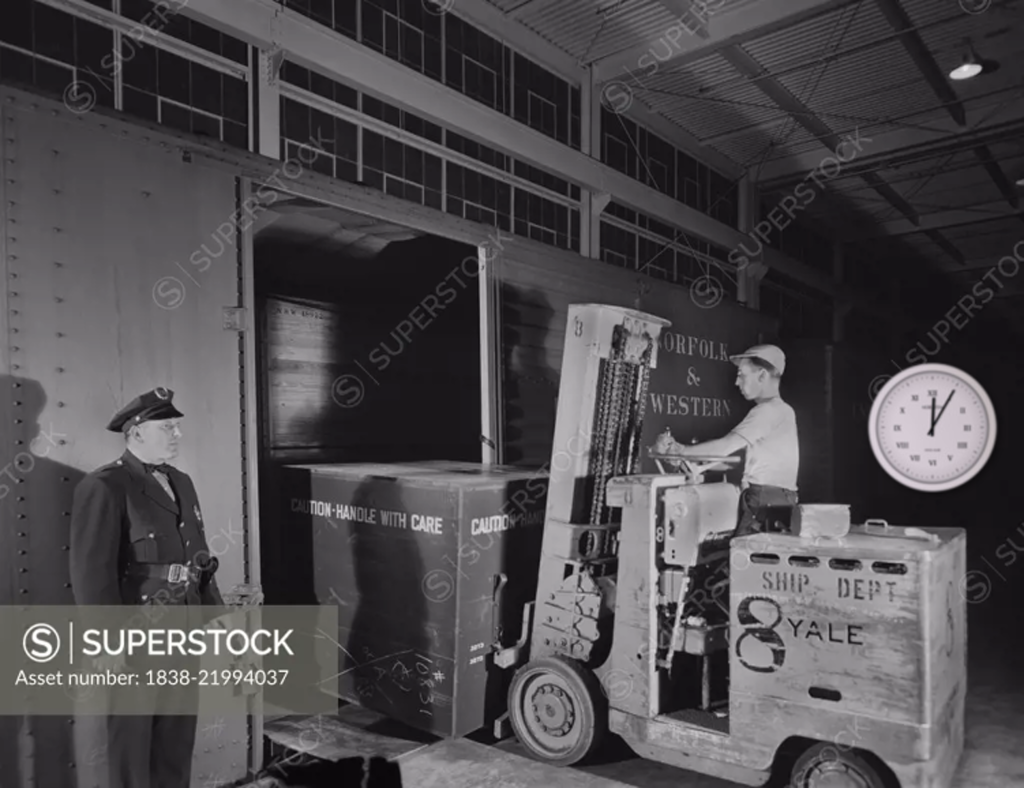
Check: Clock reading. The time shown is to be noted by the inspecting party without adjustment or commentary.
12:05
